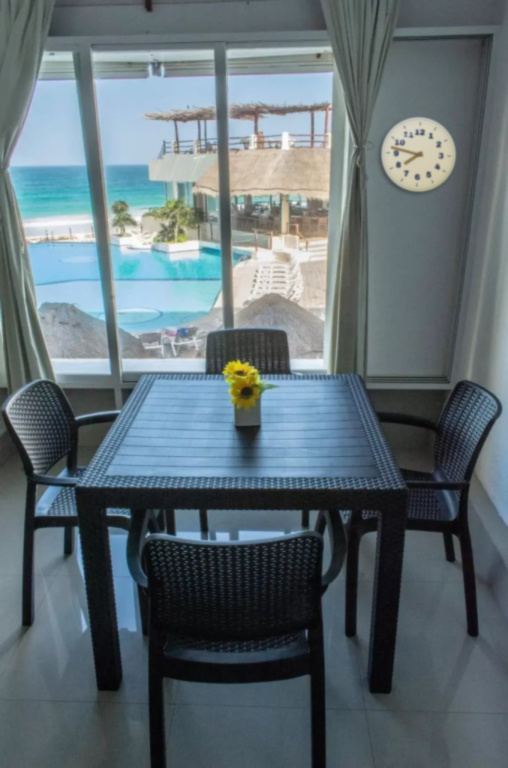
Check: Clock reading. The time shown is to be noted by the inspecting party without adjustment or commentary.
7:47
